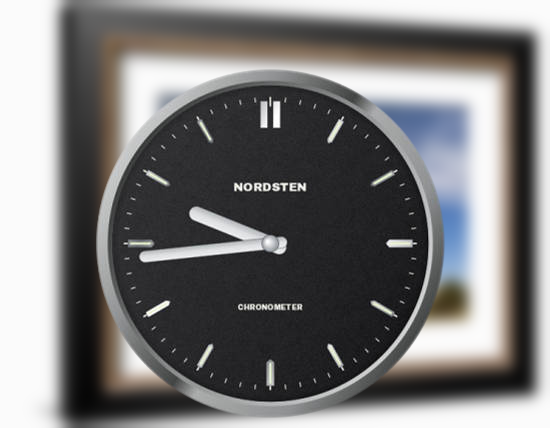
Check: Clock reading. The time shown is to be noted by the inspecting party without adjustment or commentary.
9:44
